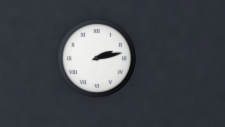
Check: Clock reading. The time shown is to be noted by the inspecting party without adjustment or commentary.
2:13
